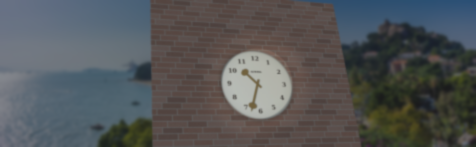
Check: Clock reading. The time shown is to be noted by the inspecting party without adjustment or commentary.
10:33
